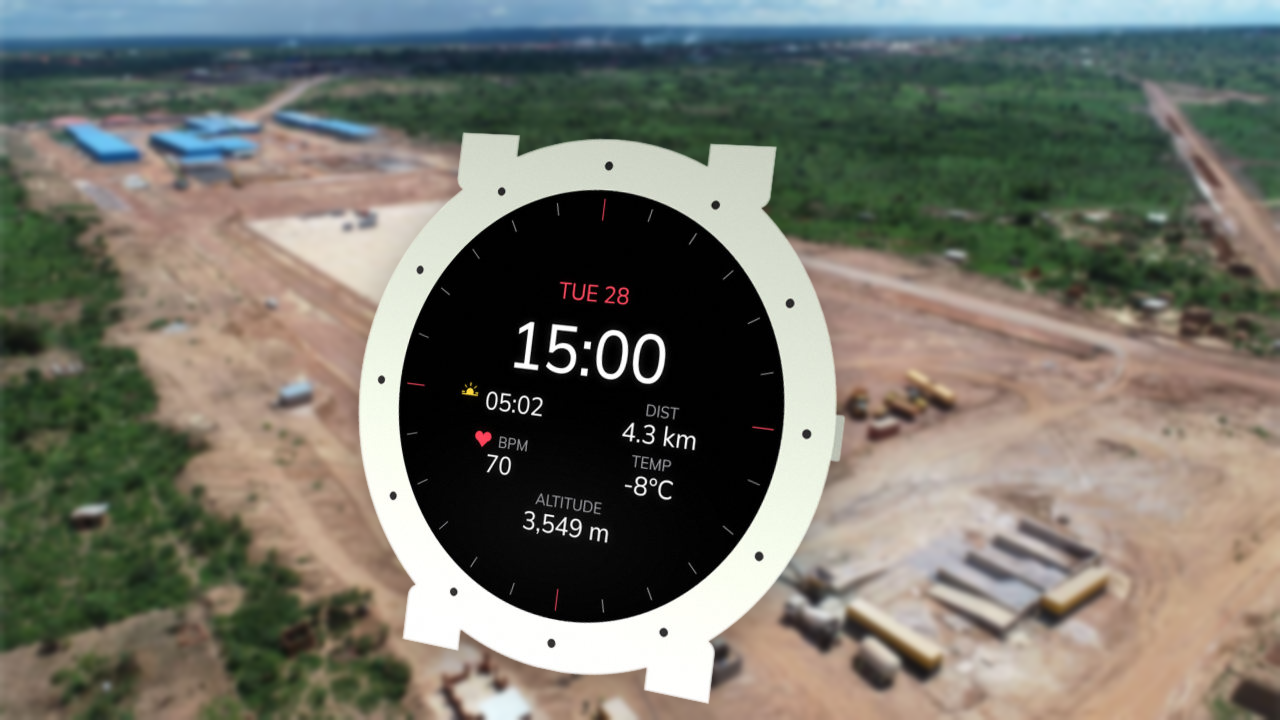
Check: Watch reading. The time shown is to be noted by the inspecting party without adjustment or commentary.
15:00
